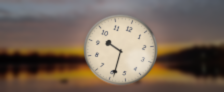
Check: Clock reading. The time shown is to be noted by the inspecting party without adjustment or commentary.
9:29
